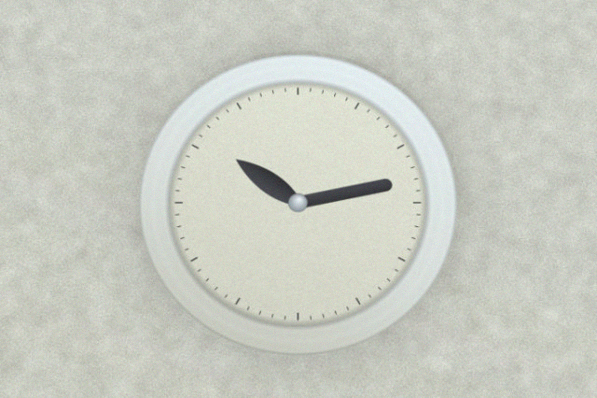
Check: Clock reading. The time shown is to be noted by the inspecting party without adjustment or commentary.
10:13
